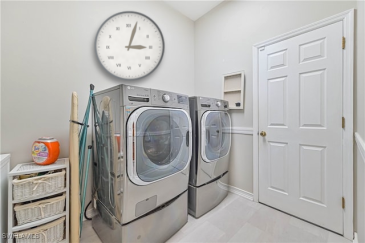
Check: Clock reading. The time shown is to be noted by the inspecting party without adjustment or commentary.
3:03
